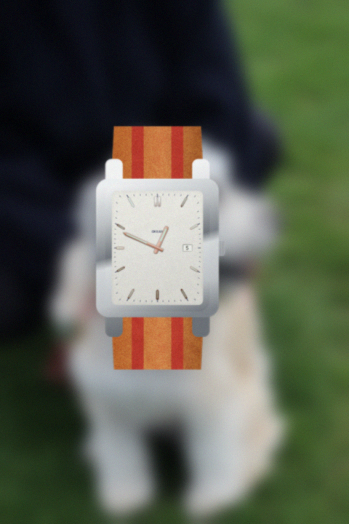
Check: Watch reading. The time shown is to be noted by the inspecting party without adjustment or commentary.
12:49
